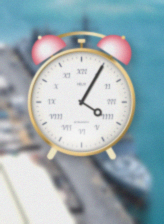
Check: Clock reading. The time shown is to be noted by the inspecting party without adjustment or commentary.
4:05
